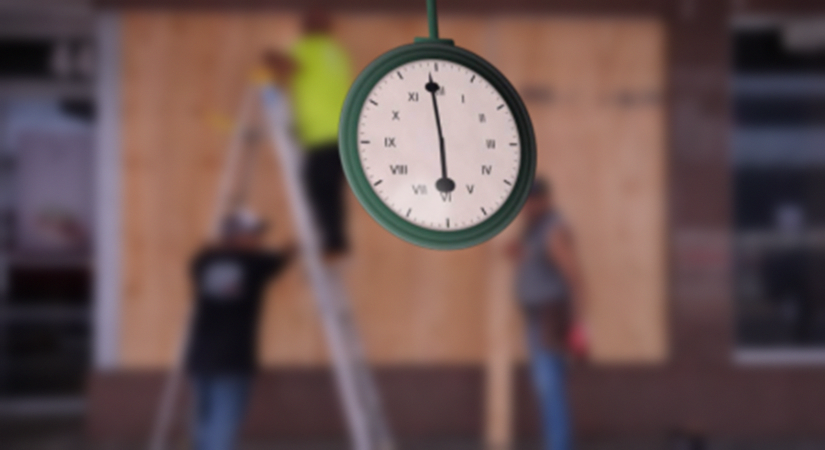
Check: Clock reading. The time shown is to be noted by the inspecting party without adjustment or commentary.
5:59
